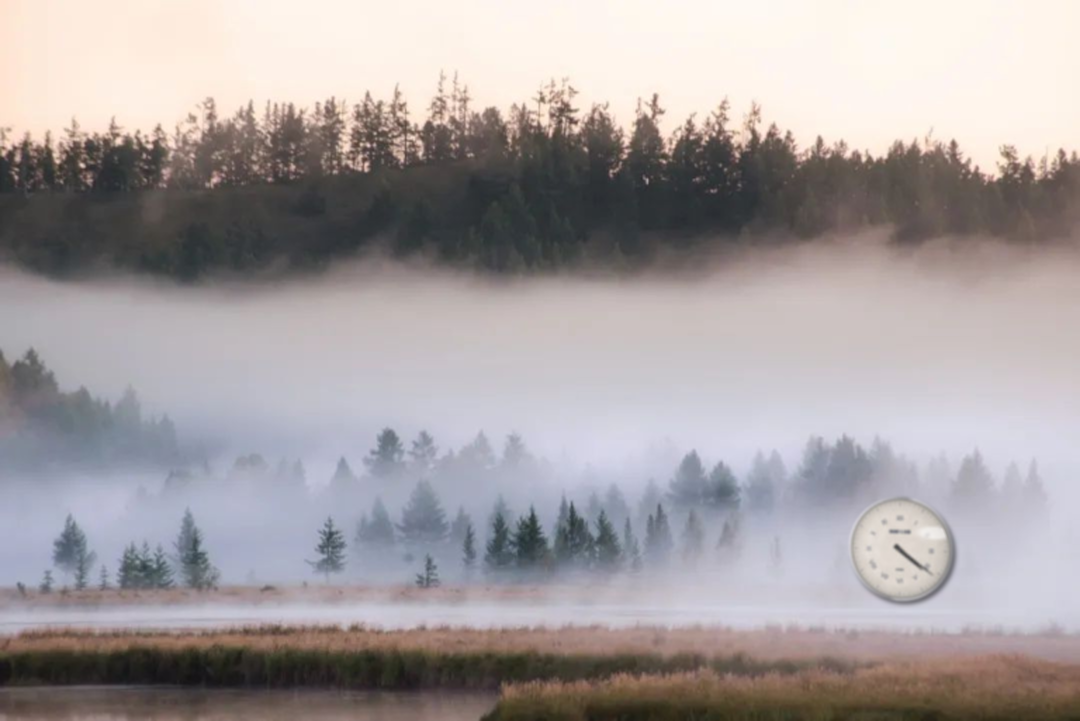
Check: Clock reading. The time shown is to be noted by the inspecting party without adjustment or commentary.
4:21
